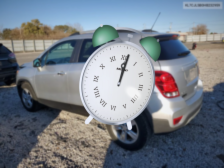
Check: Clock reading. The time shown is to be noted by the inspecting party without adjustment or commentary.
12:01
